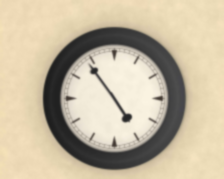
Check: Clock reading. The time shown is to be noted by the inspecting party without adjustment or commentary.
4:54
